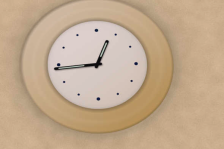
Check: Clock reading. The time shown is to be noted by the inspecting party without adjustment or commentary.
12:44
